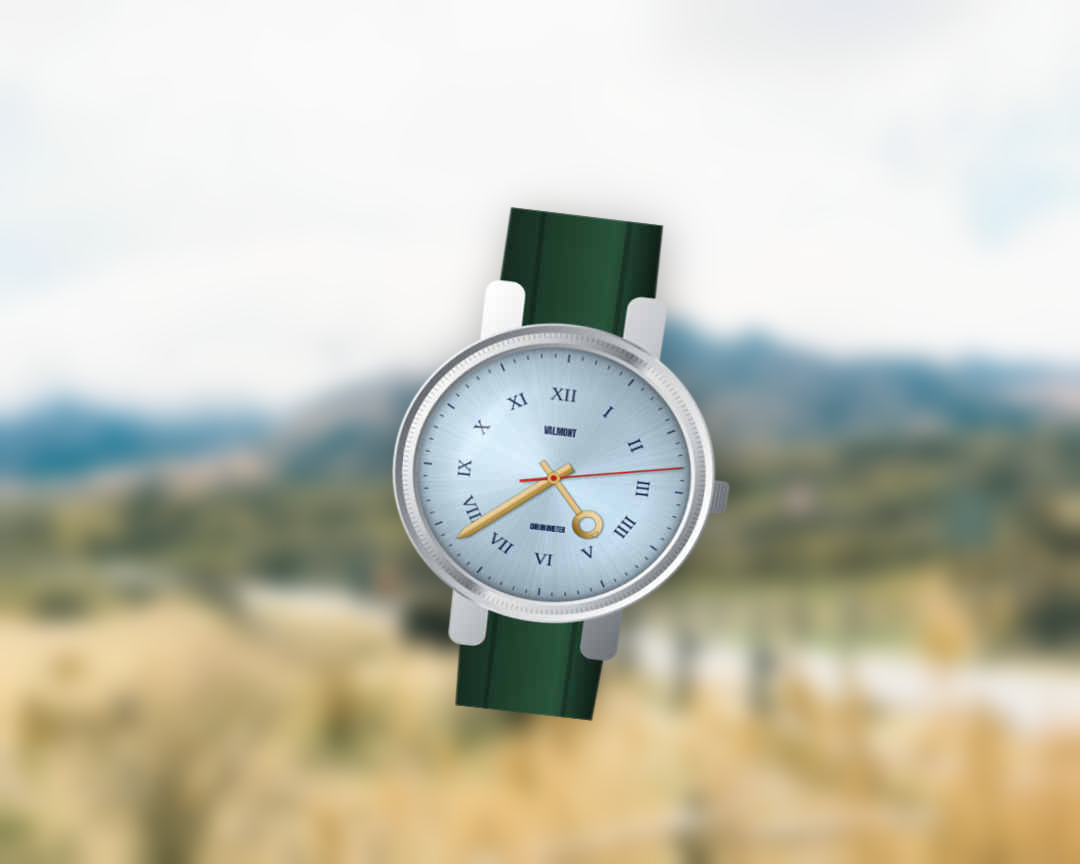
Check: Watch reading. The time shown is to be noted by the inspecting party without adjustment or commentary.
4:38:13
